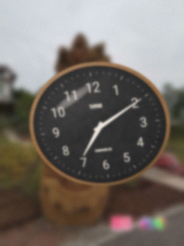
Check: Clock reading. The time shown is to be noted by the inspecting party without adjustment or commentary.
7:10
